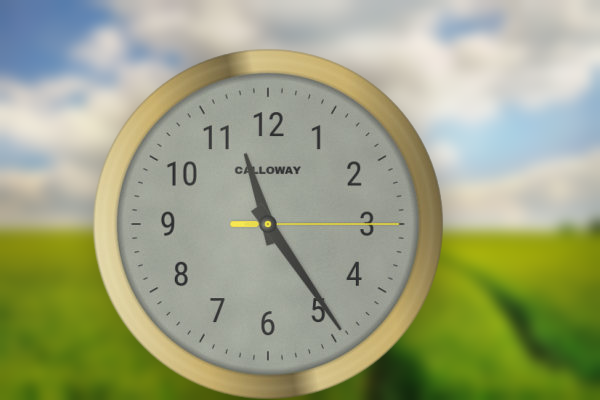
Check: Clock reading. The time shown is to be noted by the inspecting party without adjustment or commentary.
11:24:15
